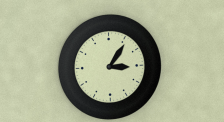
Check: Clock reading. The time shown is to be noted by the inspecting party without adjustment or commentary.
3:06
